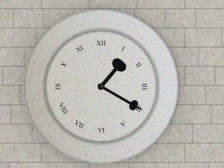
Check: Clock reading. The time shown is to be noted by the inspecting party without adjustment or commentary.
1:20
